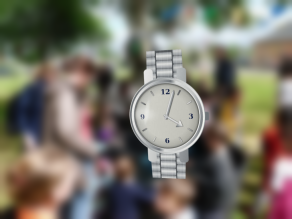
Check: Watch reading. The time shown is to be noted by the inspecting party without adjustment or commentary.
4:03
